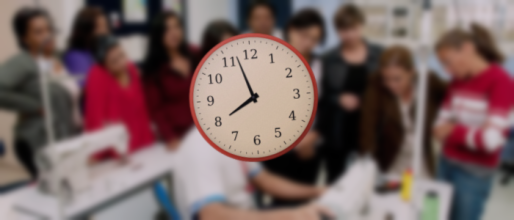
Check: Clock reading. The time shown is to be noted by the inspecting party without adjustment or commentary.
7:57
